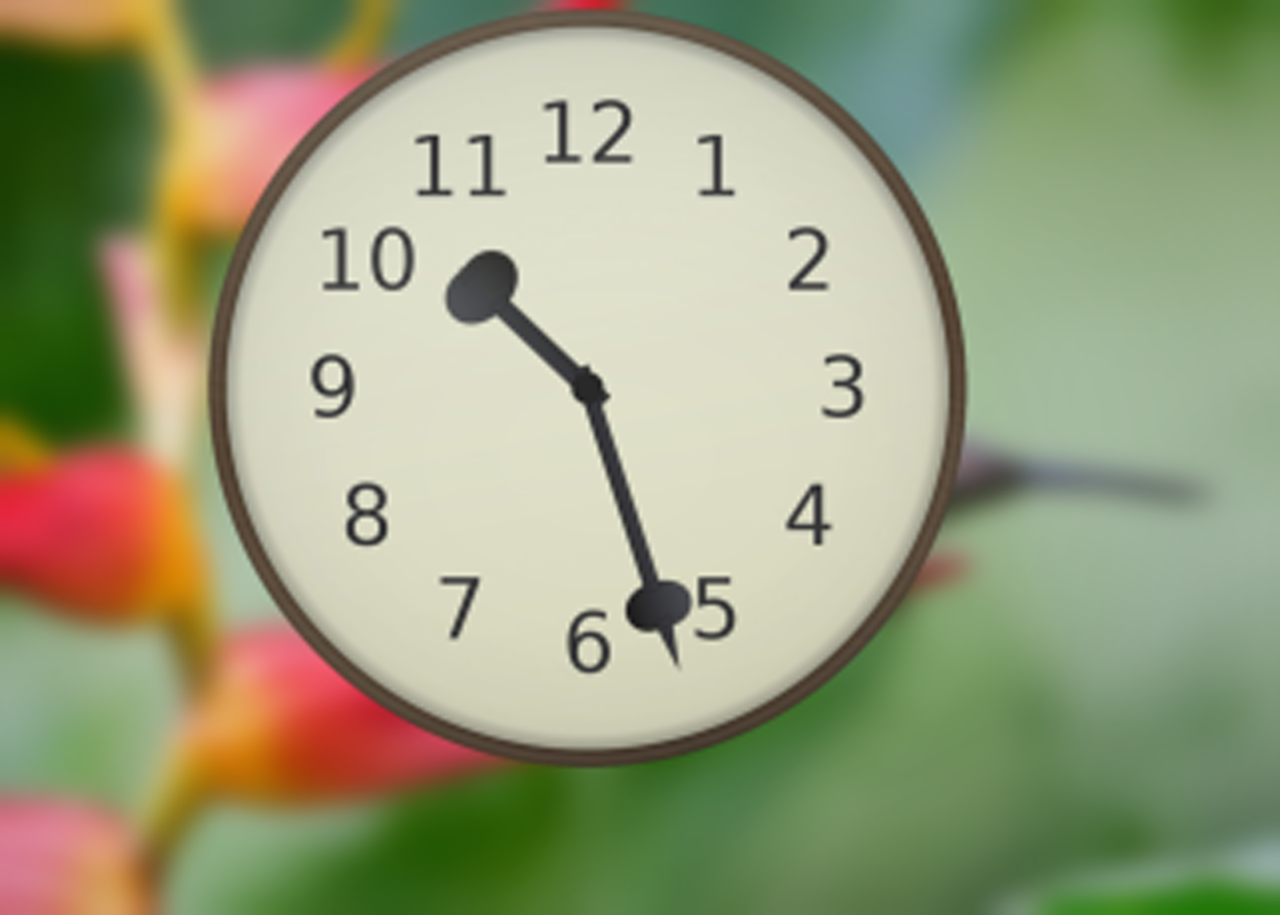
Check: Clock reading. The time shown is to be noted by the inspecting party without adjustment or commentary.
10:27
